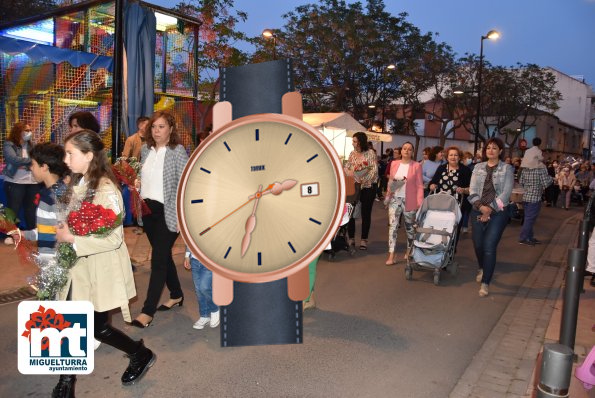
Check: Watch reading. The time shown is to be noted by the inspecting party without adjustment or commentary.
2:32:40
